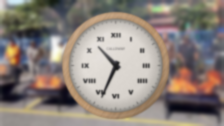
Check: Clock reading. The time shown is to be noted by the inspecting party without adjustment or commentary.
10:34
